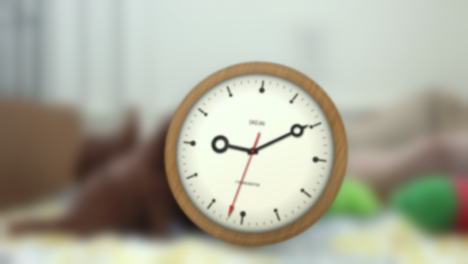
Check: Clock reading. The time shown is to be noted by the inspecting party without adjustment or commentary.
9:09:32
